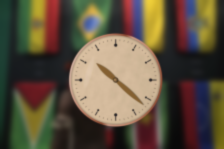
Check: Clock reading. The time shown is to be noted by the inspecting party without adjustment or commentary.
10:22
